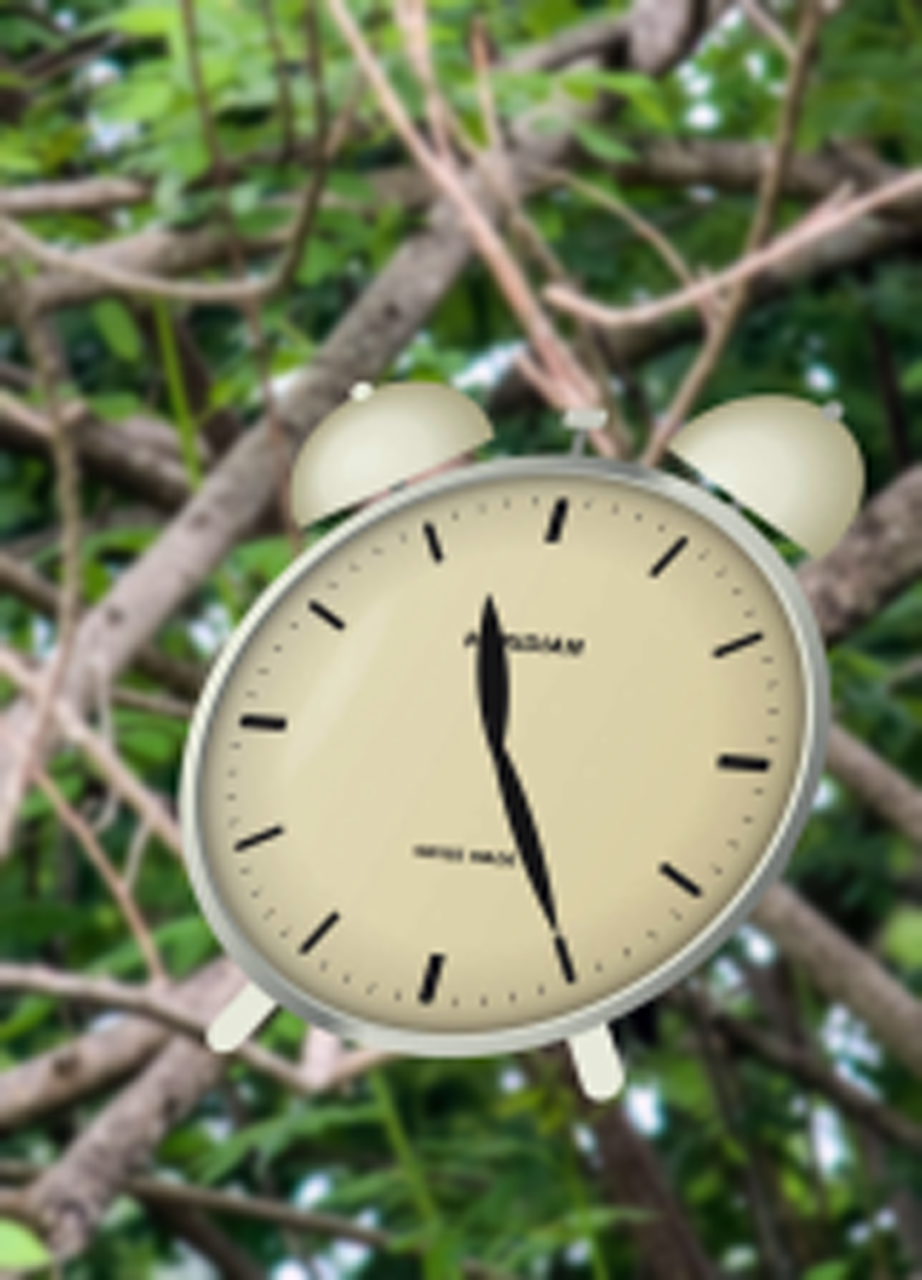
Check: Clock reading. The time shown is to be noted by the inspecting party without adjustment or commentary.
11:25
